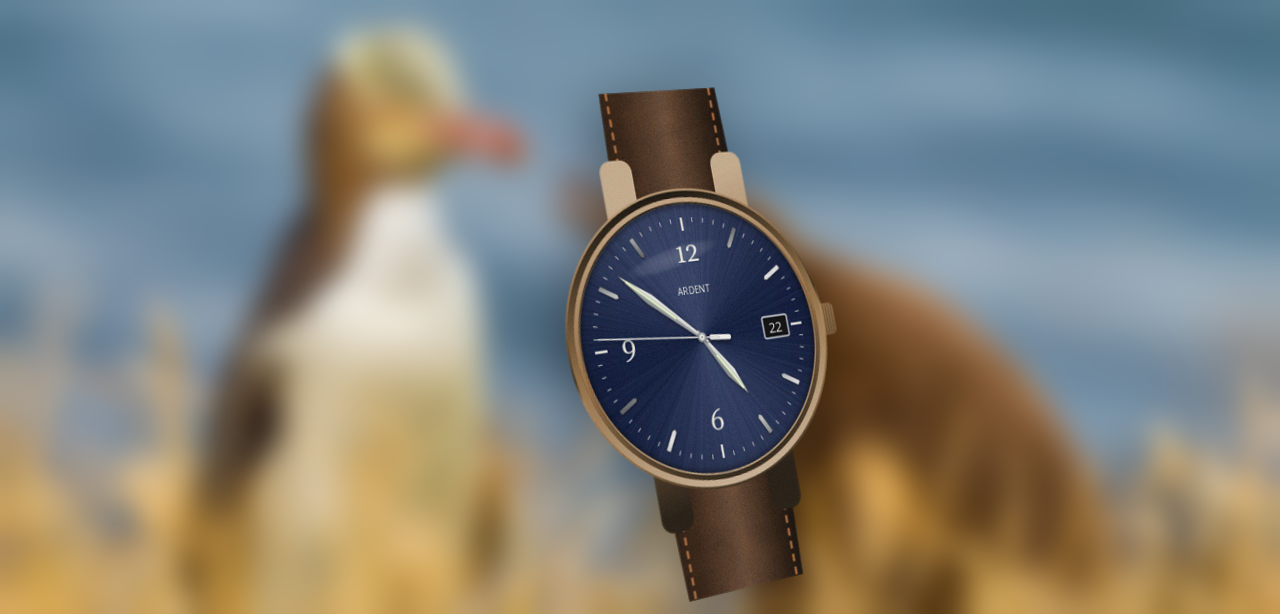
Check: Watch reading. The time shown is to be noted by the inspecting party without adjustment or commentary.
4:51:46
